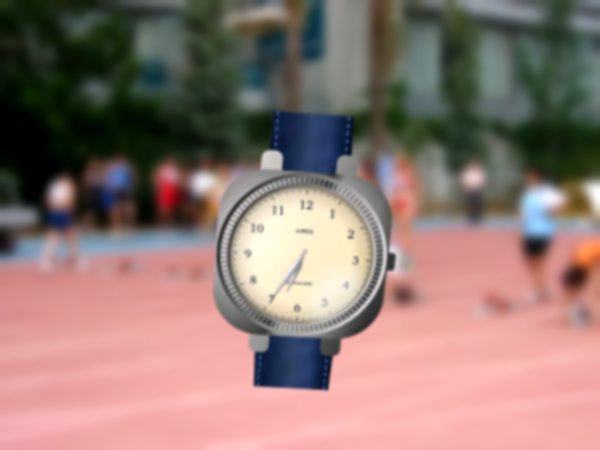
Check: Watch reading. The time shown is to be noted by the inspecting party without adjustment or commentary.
6:35
